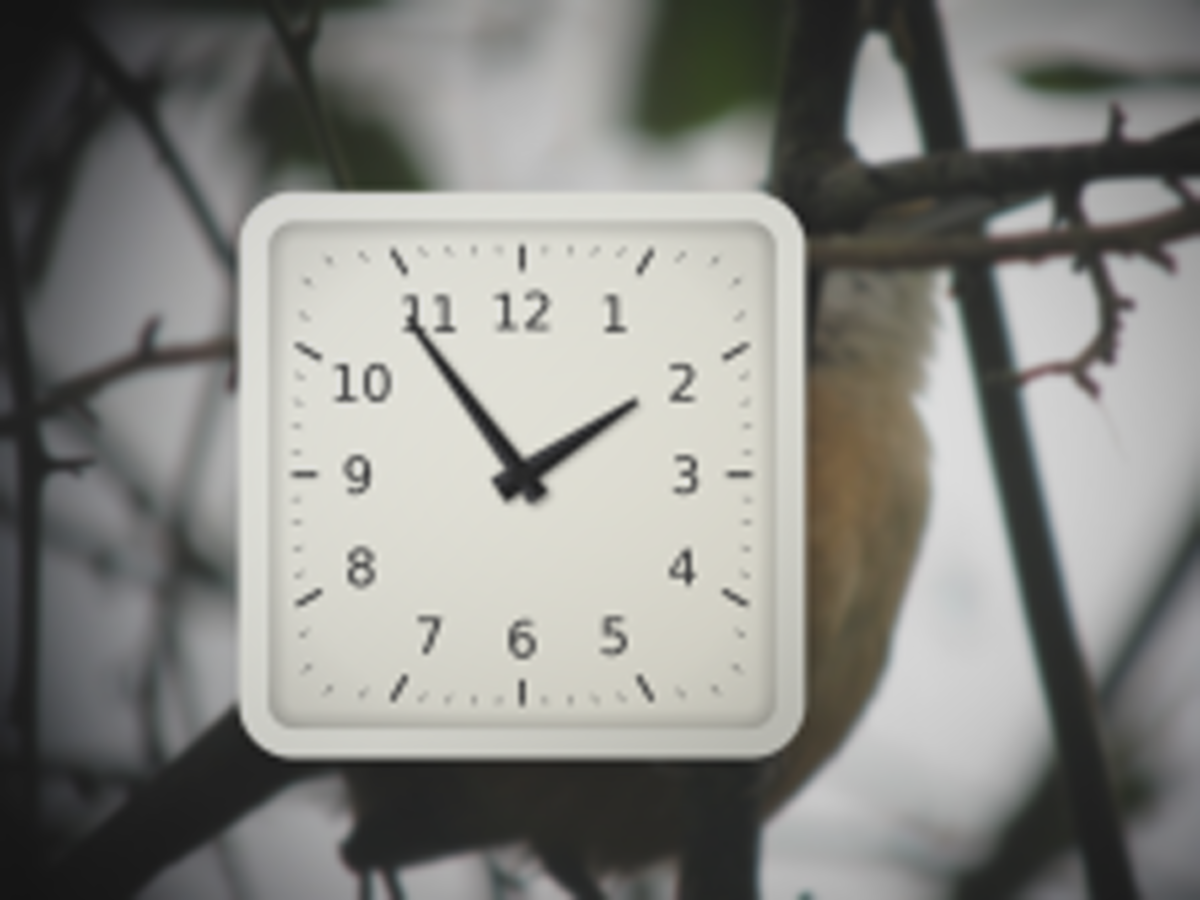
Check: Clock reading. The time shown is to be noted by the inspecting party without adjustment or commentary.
1:54
